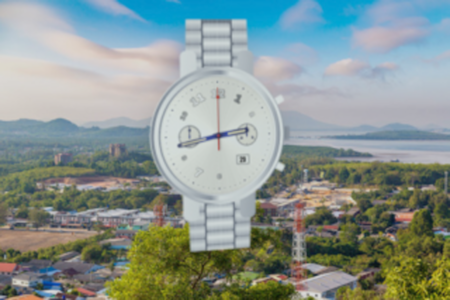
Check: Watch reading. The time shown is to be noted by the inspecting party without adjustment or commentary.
2:43
